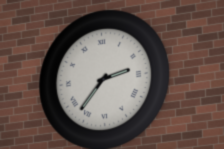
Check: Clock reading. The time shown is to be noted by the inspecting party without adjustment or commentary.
2:37
